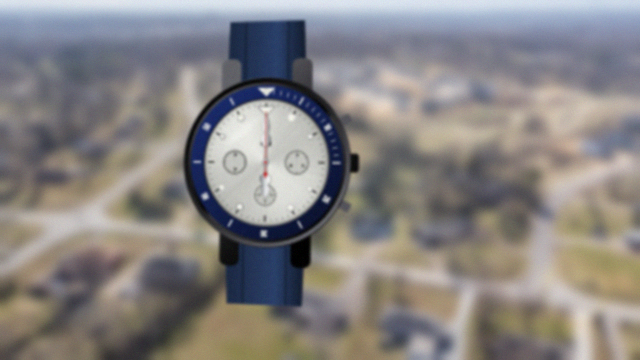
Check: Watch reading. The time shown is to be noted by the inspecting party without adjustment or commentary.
6:00
